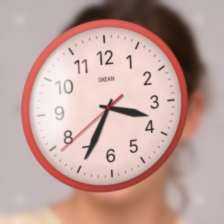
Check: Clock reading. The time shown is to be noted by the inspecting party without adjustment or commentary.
3:34:39
